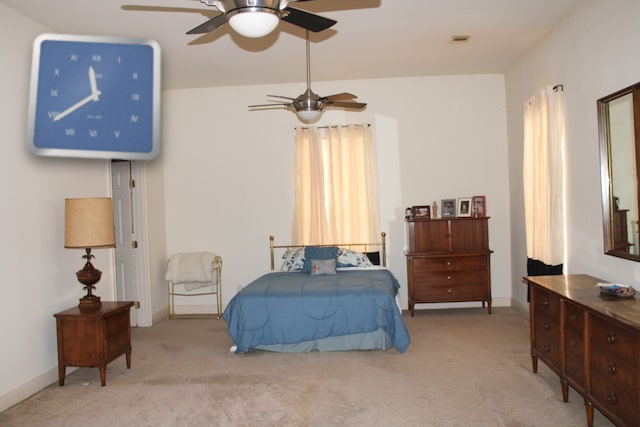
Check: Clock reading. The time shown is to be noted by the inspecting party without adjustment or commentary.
11:39
